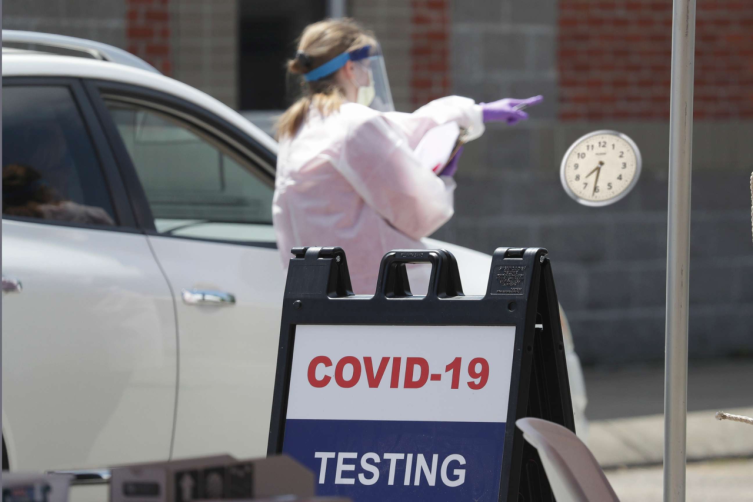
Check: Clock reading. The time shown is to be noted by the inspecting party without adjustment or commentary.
7:31
